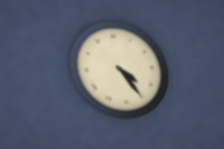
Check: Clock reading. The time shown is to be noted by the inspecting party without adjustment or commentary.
4:25
